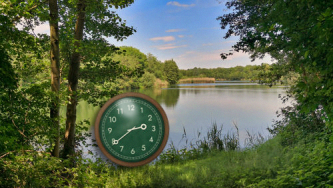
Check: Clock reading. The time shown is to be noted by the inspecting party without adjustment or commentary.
2:39
